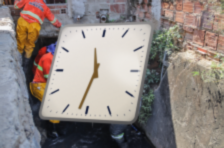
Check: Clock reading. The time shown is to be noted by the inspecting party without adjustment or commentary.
11:32
